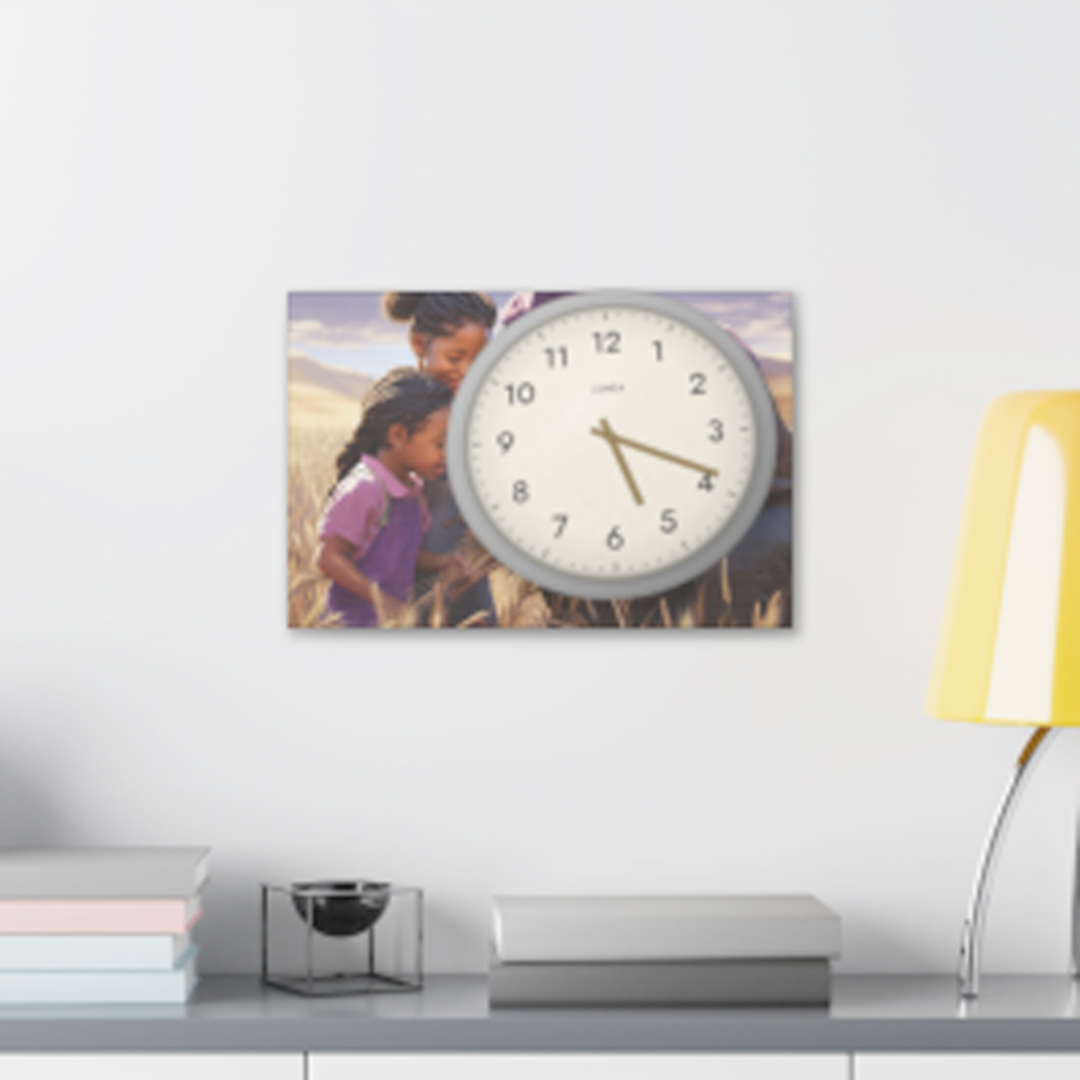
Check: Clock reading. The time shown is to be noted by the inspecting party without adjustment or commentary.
5:19
